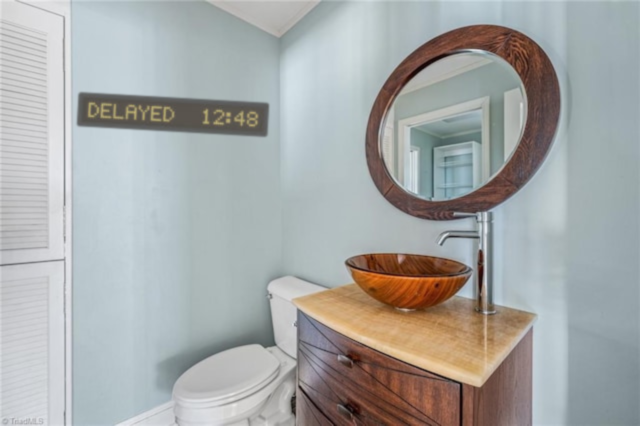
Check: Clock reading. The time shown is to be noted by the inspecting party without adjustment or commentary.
12:48
